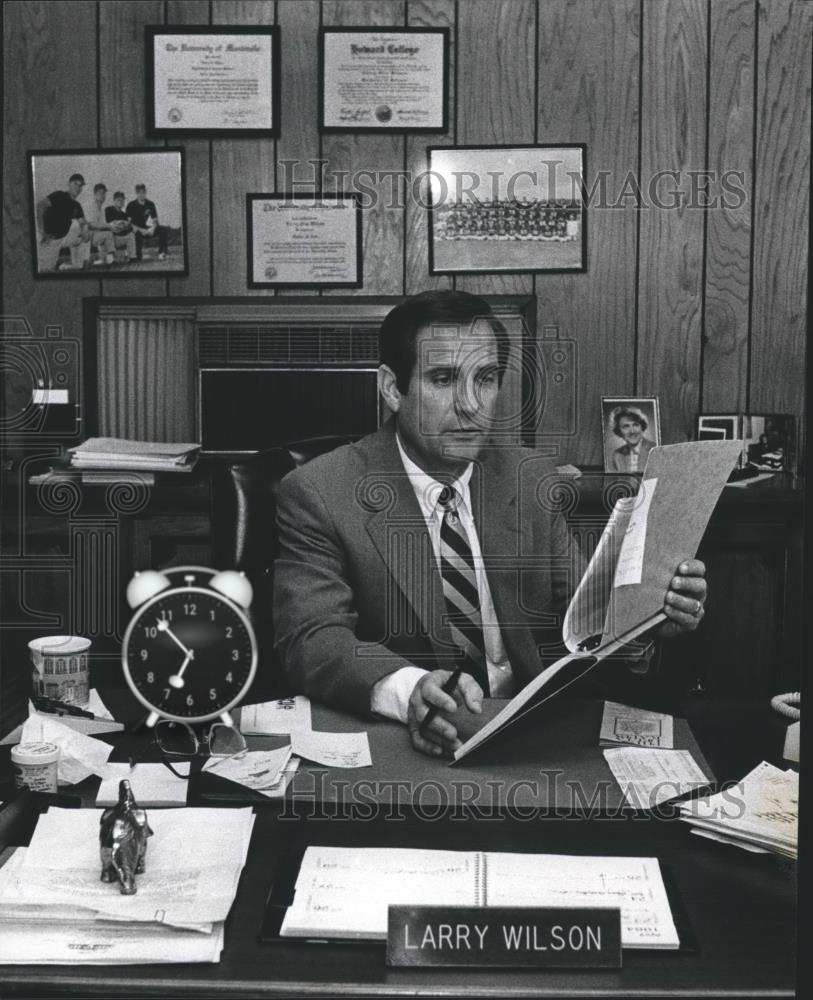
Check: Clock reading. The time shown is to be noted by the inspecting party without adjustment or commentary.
6:53
